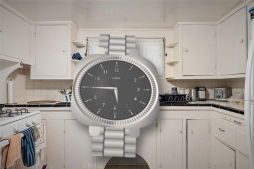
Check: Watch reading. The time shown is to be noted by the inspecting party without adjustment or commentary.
5:45
